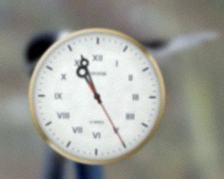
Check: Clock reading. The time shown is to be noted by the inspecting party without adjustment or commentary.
10:56:25
